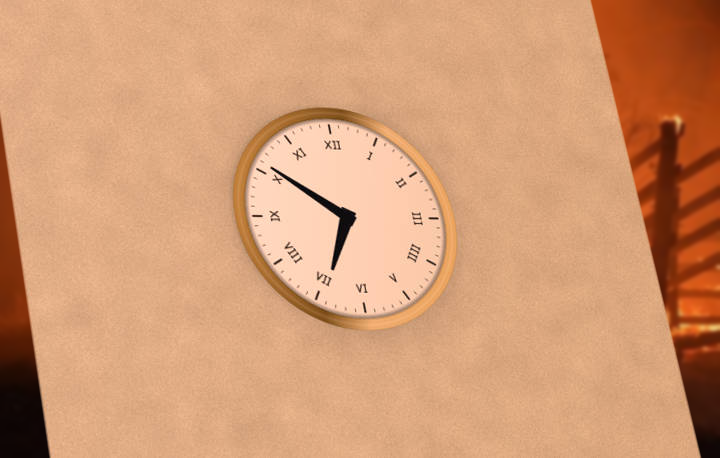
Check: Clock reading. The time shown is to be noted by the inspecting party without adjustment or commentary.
6:51
